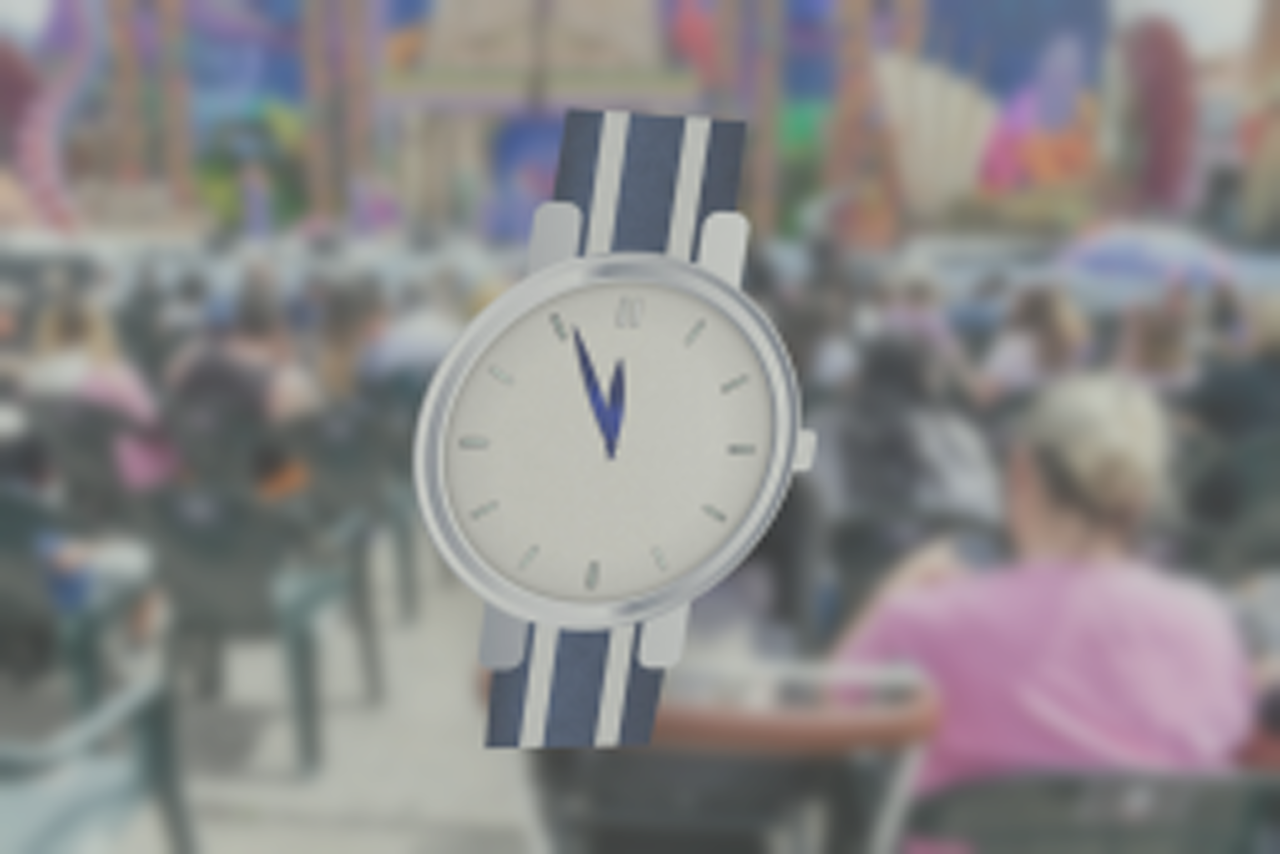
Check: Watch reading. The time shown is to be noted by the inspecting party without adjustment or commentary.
11:56
